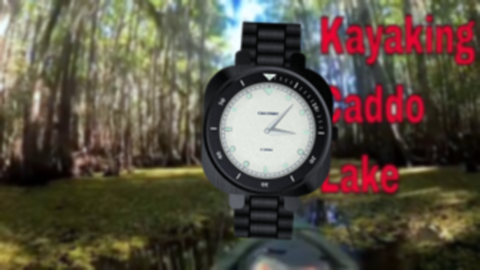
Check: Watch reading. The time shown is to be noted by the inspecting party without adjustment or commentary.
3:07
